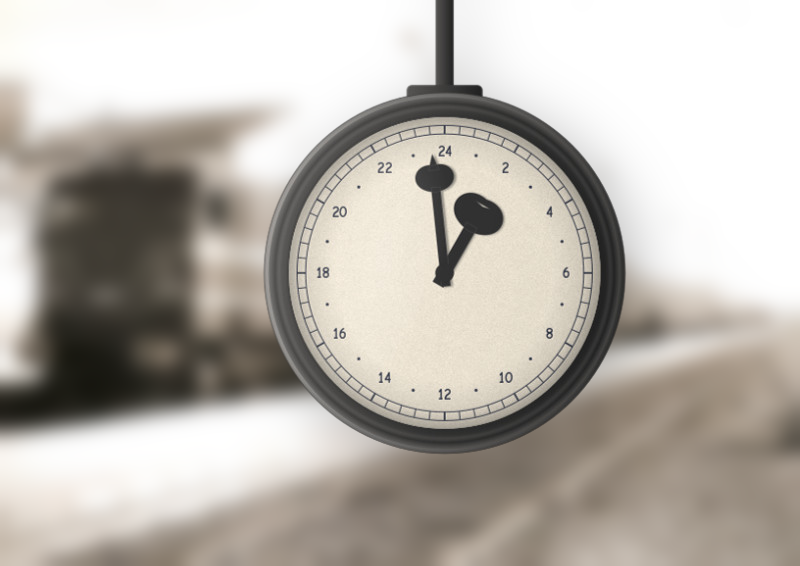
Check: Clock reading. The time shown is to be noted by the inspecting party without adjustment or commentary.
1:59
